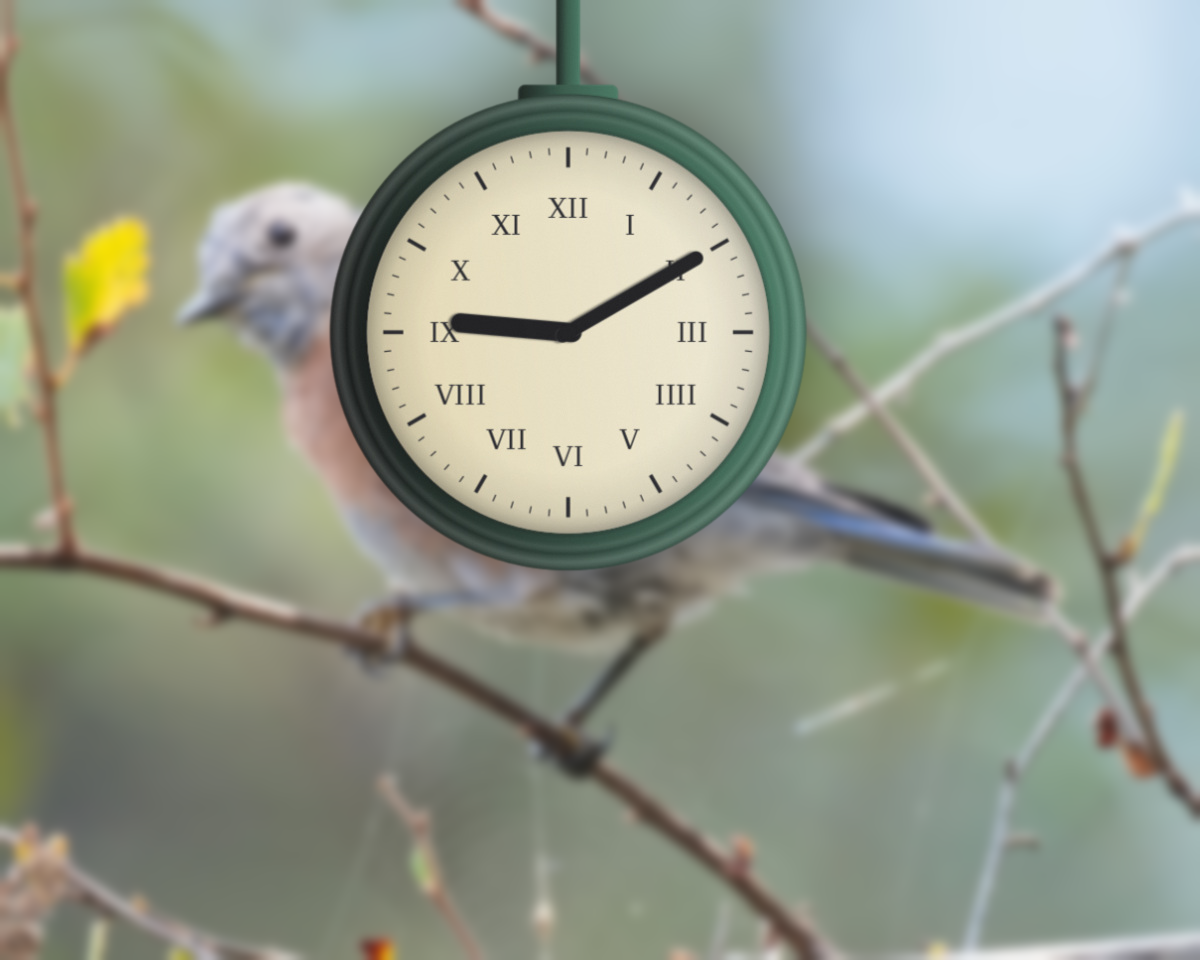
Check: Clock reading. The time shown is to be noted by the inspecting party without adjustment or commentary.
9:10
